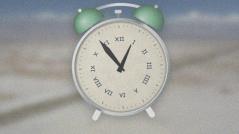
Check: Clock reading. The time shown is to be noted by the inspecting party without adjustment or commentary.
12:54
